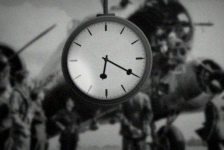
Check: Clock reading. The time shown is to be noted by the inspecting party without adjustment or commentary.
6:20
